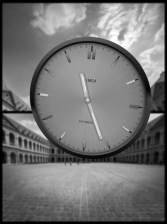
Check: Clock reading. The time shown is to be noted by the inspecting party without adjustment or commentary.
11:26
